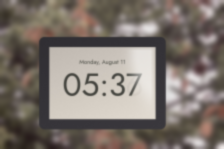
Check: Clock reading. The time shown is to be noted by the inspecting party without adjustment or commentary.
5:37
